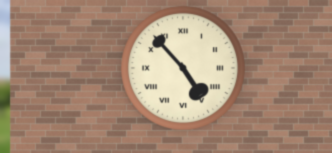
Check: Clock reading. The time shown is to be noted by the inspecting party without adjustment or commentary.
4:53
